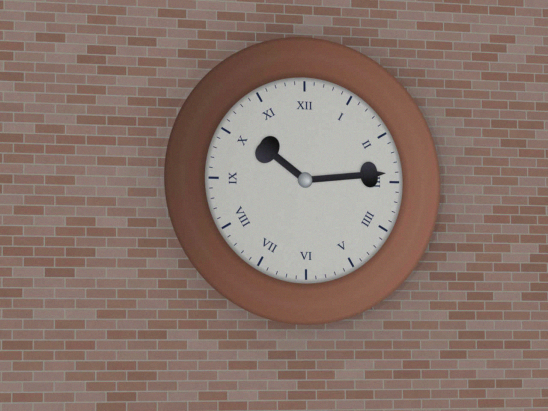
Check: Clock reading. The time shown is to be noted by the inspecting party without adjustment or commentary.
10:14
